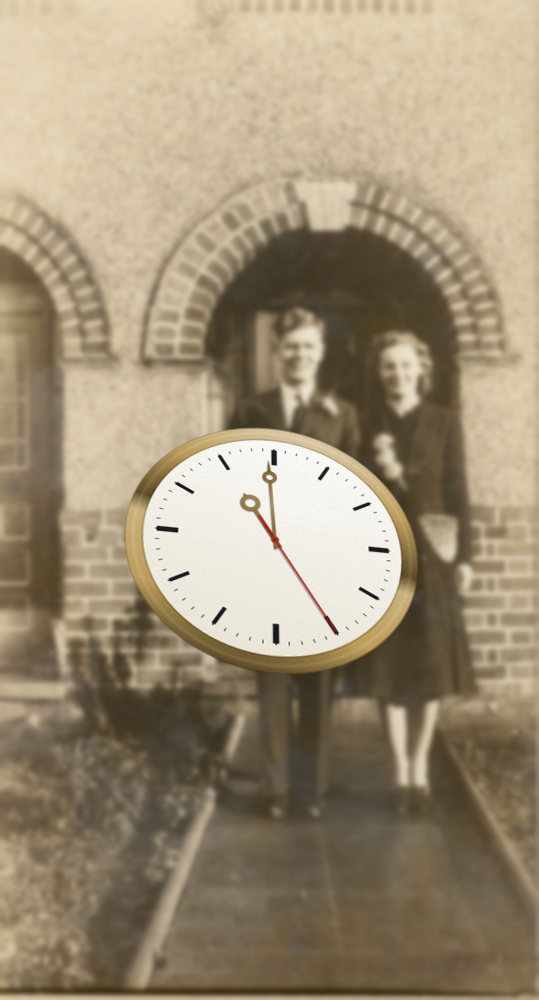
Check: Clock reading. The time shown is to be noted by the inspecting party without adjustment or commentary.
10:59:25
